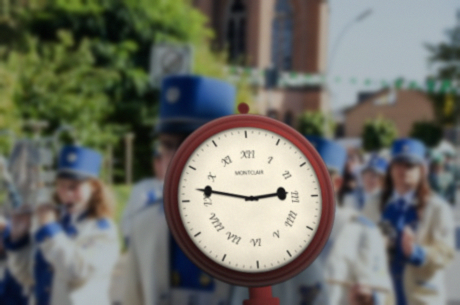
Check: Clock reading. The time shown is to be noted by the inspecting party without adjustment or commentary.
2:47
